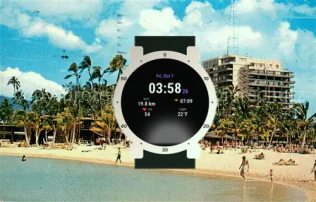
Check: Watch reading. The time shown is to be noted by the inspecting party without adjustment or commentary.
3:58
